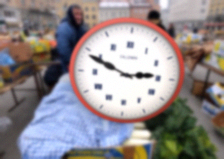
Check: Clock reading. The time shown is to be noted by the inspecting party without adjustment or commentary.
2:49
